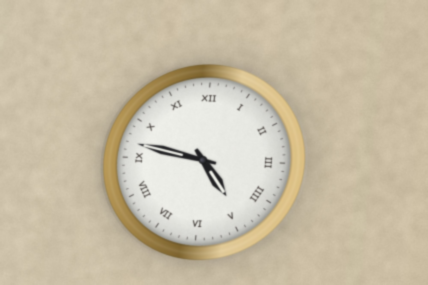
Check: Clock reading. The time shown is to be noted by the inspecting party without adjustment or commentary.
4:47
